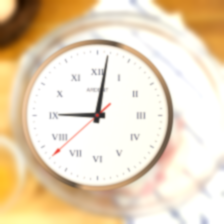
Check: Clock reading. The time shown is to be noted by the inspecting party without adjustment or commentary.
9:01:38
